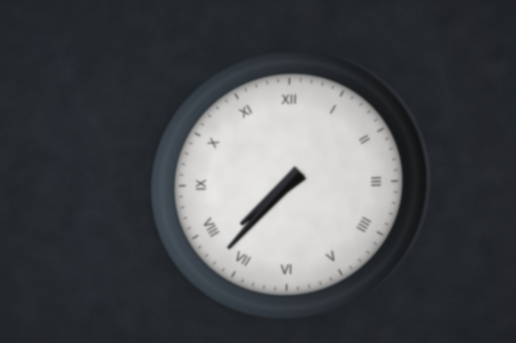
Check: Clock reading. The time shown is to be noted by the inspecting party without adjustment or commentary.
7:37
